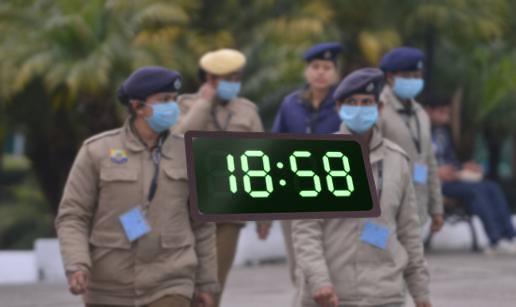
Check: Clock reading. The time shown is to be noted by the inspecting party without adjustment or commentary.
18:58
